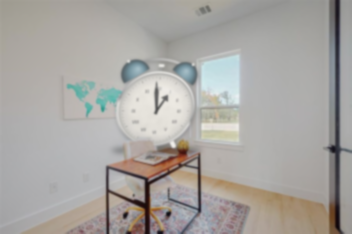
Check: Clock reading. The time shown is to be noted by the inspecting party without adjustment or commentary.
12:59
